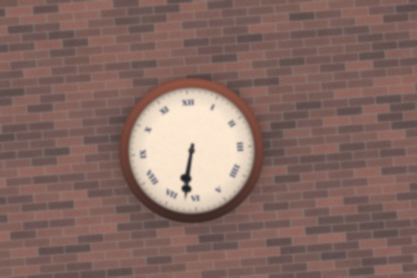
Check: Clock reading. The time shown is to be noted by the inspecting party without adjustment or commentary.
6:32
